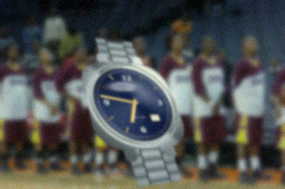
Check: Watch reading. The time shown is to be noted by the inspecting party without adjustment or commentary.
6:47
